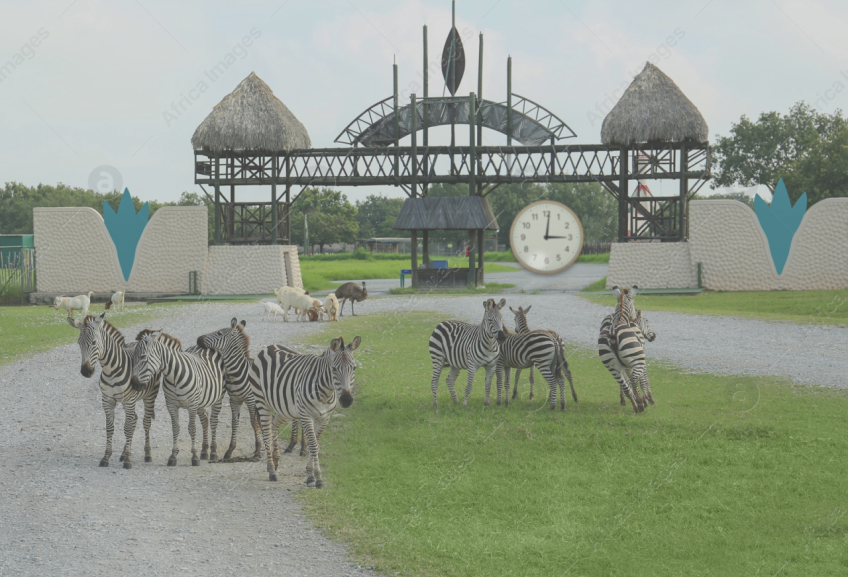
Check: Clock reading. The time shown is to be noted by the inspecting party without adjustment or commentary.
3:01
